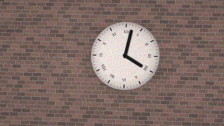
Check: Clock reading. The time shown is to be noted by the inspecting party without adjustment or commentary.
4:02
